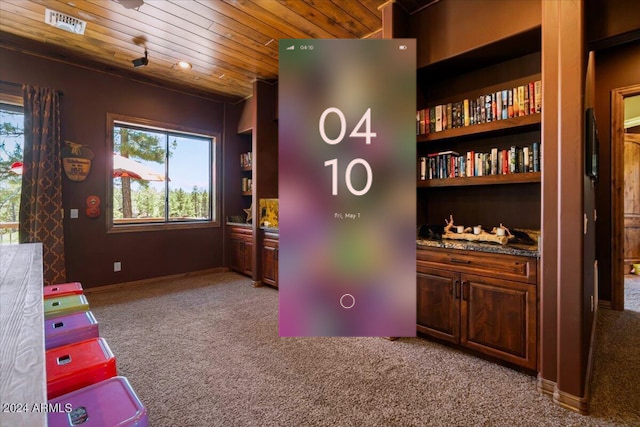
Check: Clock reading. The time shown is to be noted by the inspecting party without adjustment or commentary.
4:10
